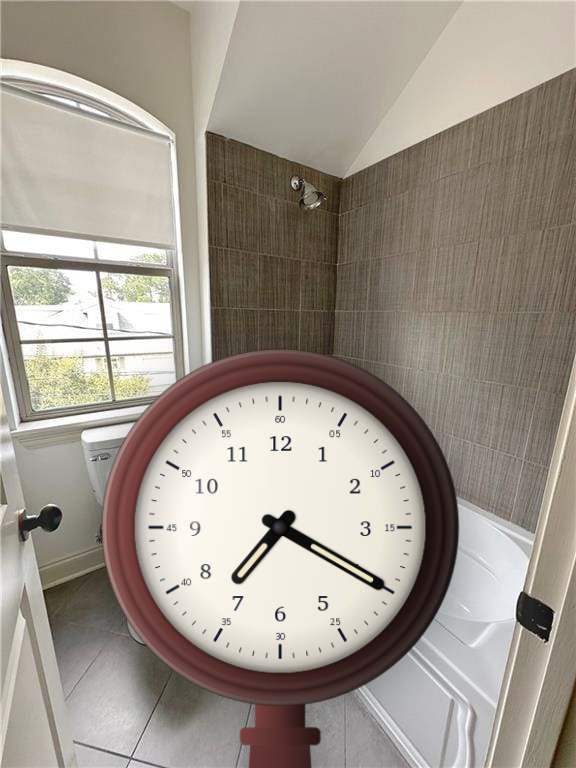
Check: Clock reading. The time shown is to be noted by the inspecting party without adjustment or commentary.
7:20
